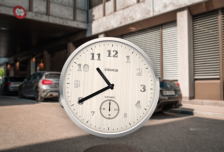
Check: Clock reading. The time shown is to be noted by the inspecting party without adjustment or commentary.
10:40
